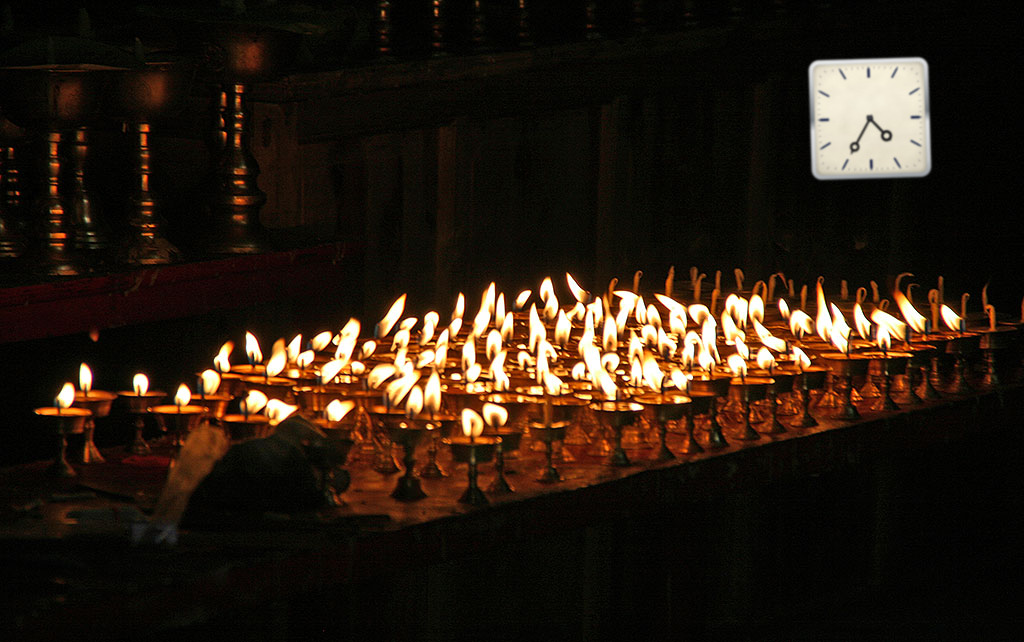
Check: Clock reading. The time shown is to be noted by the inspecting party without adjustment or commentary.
4:35
